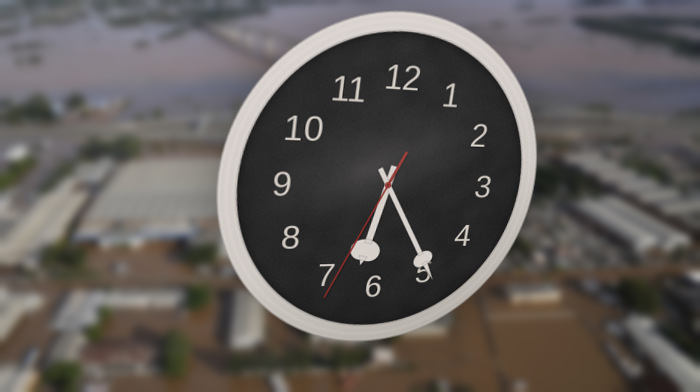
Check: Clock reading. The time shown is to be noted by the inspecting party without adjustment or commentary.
6:24:34
